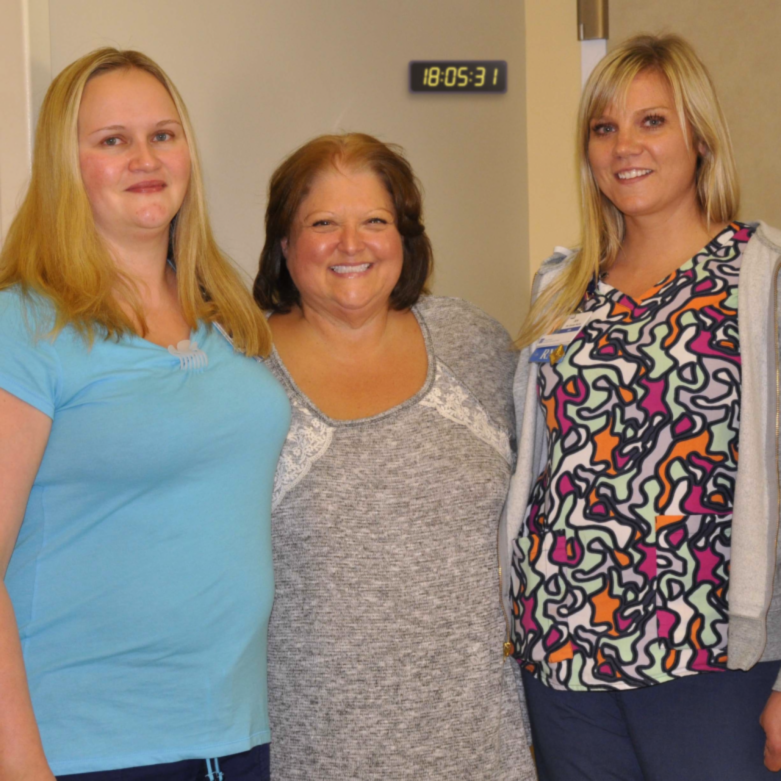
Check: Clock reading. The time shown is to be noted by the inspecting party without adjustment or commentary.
18:05:31
